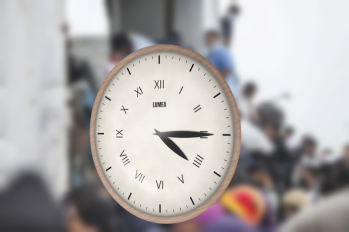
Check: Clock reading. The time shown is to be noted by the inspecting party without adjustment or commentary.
4:15
